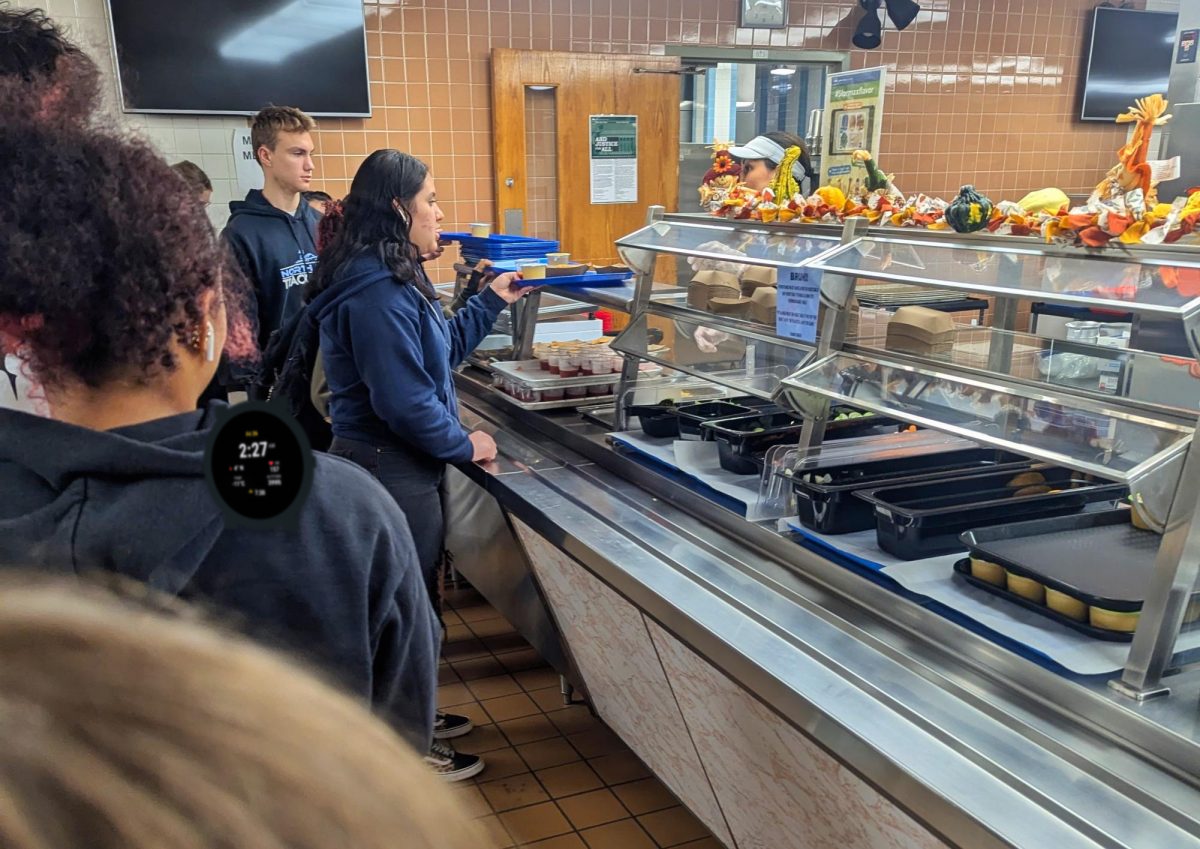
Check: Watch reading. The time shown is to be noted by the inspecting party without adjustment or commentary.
2:27
